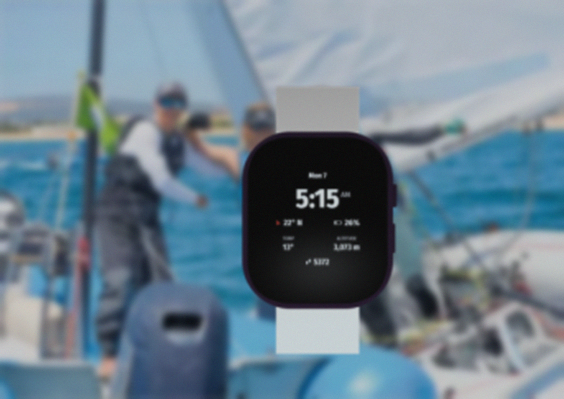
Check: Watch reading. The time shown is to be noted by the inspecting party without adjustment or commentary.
5:15
